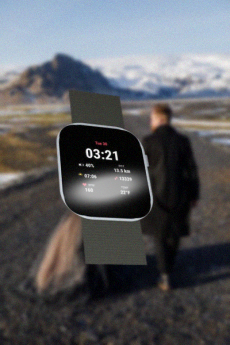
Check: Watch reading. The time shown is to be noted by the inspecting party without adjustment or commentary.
3:21
